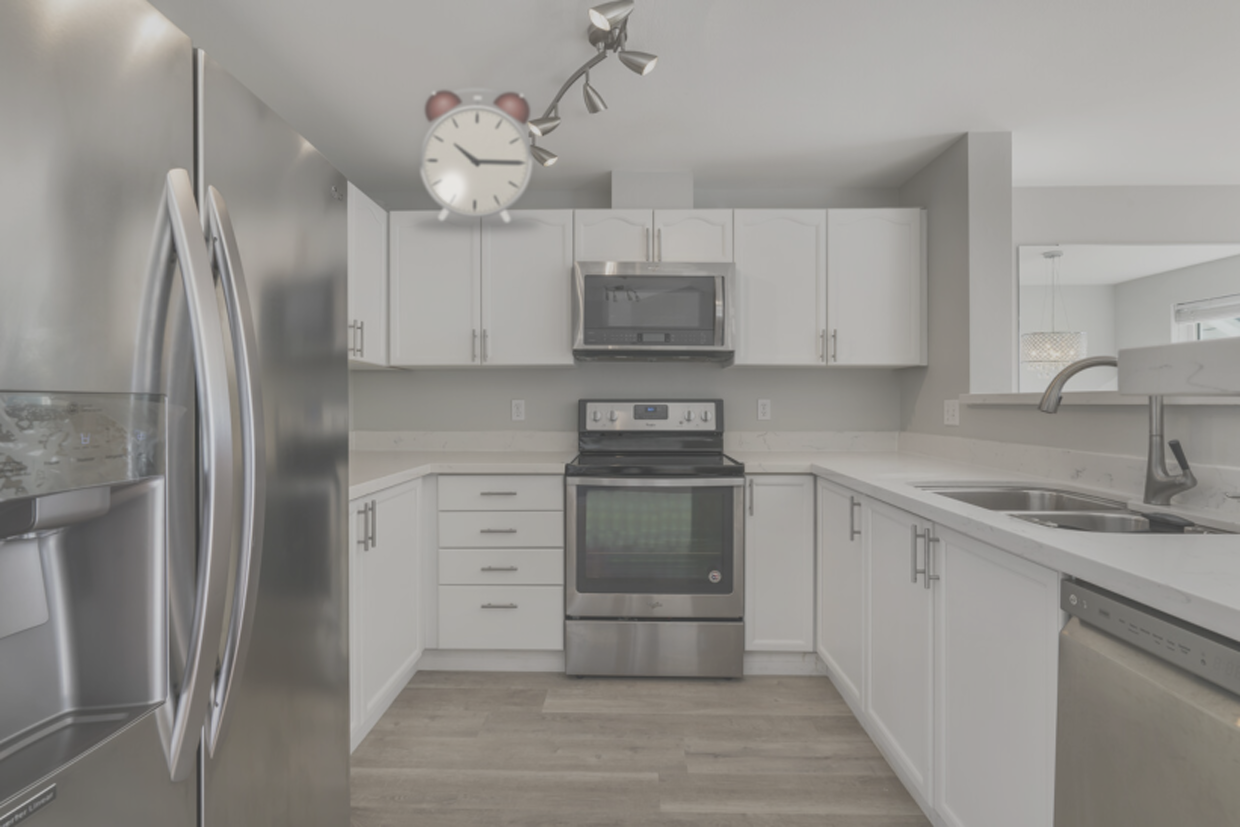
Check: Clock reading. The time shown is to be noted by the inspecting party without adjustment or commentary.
10:15
